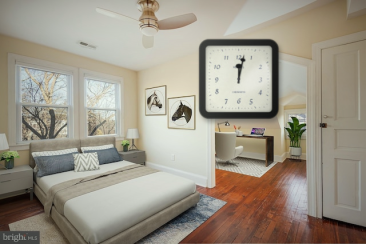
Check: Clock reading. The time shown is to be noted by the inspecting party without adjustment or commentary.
12:02
